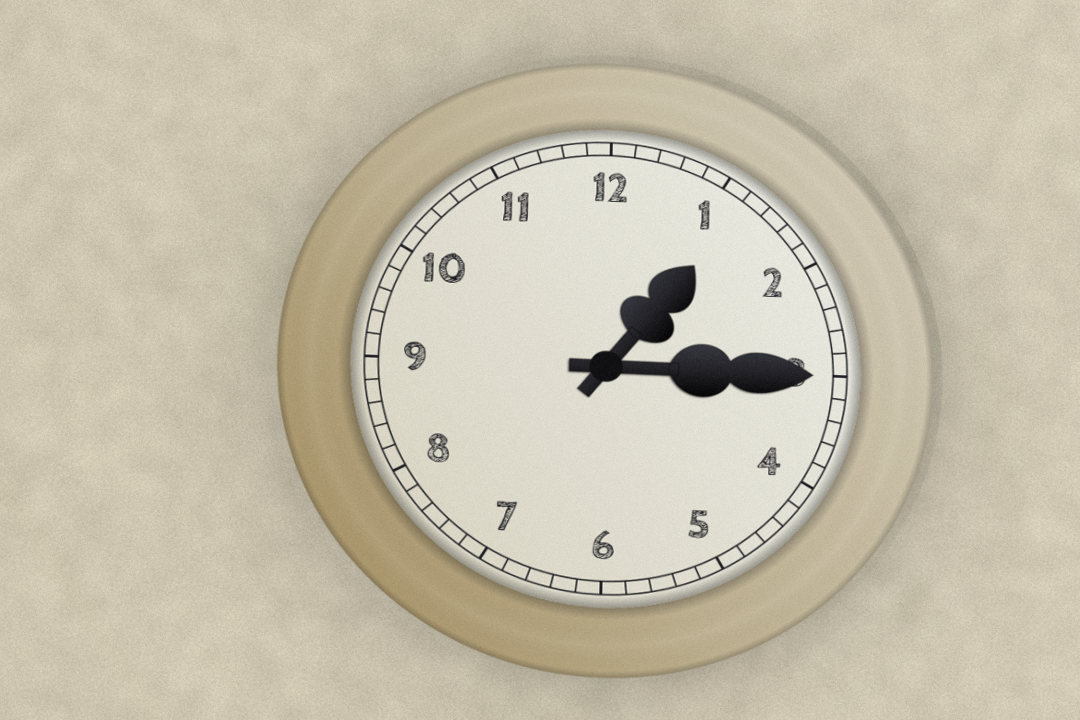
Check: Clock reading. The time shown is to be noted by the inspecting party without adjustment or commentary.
1:15
